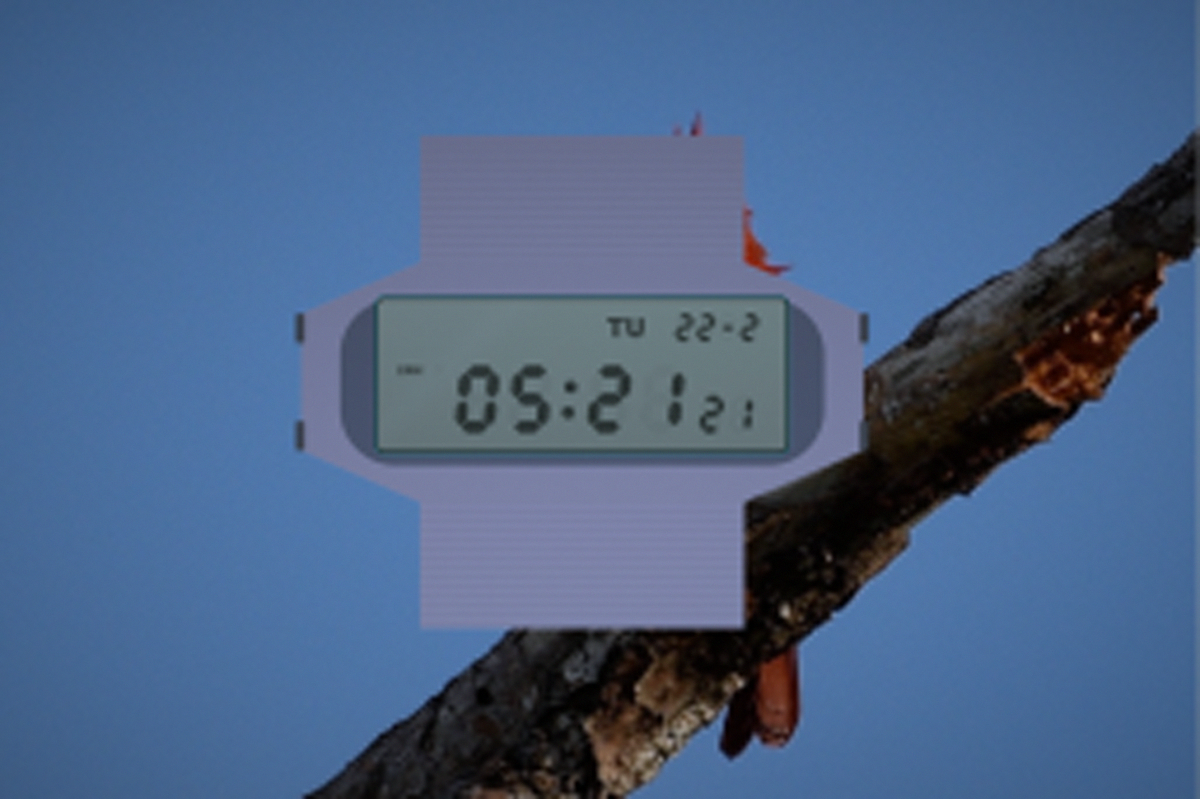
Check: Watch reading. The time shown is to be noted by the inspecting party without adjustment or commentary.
5:21:21
